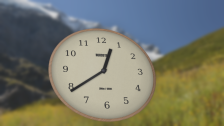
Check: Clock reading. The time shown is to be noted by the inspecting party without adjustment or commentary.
12:39
